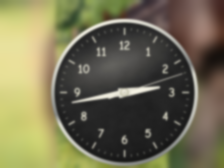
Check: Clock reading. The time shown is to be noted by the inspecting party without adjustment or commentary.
2:43:12
